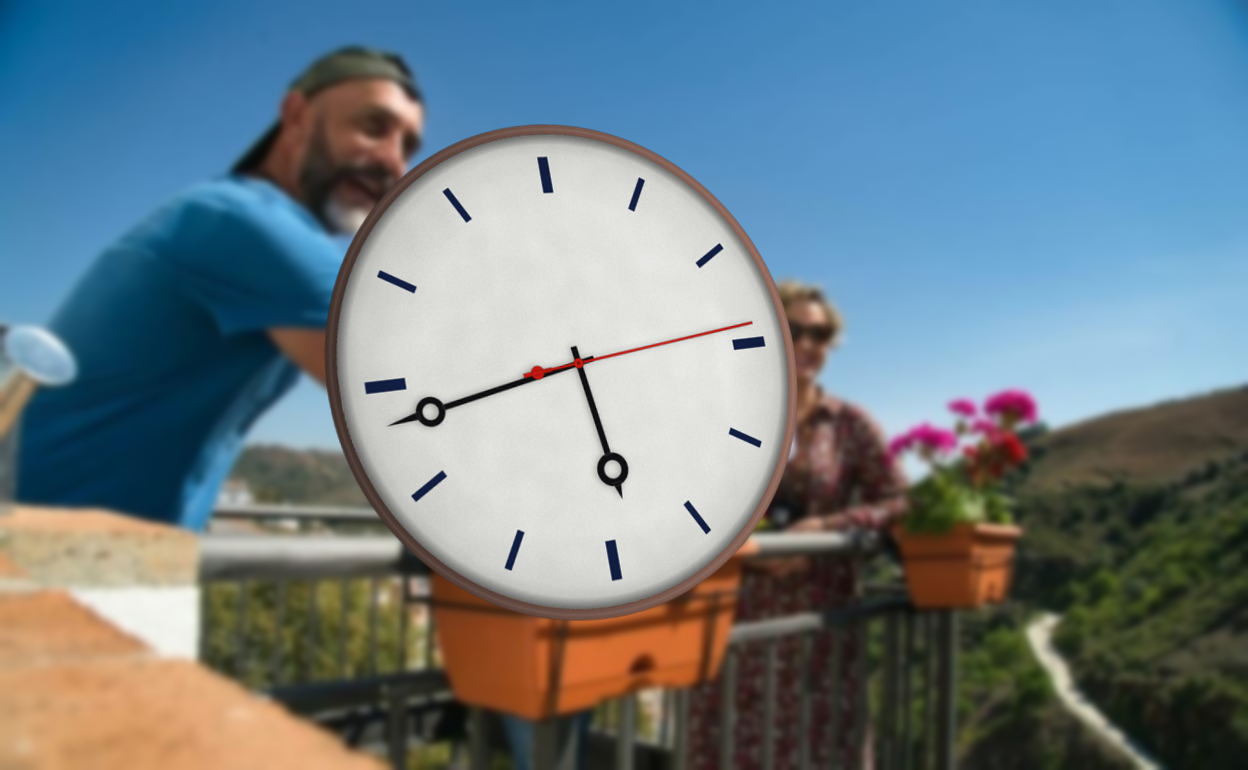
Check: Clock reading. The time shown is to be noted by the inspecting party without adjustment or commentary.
5:43:14
